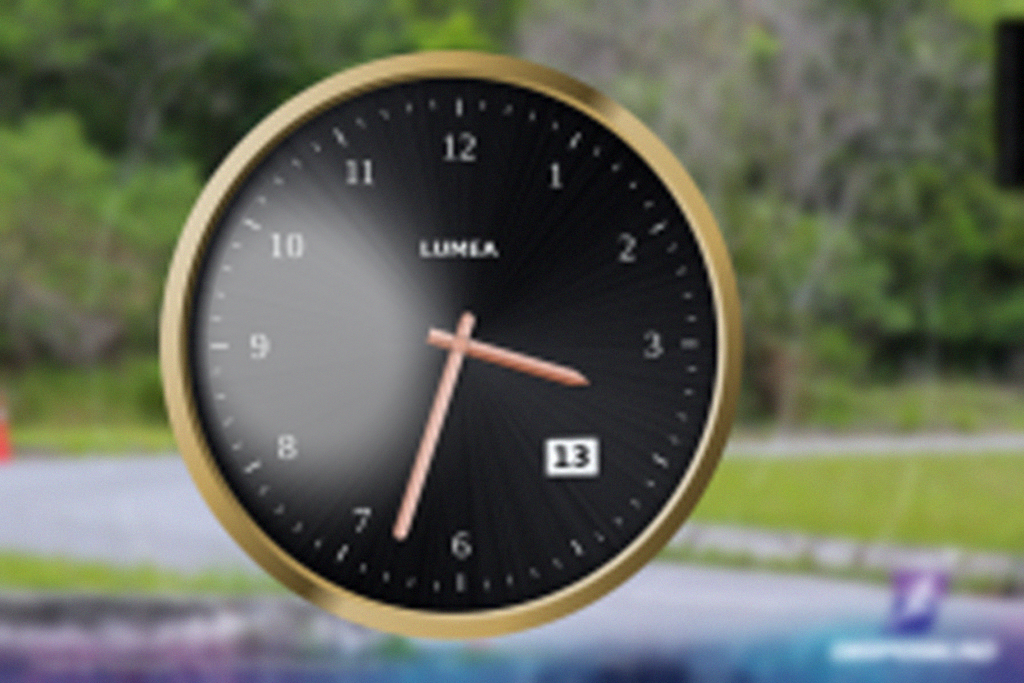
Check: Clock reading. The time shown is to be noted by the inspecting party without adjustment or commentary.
3:33
